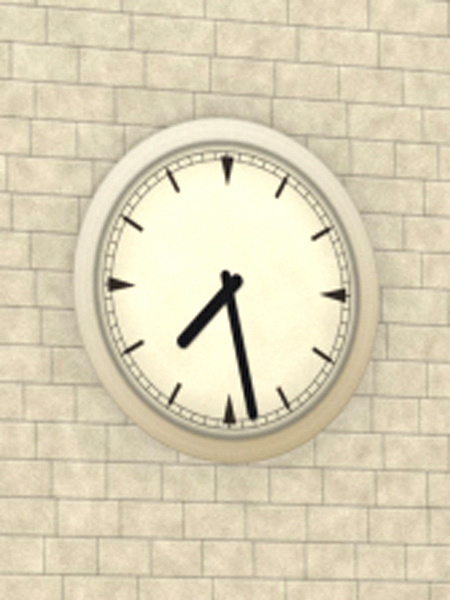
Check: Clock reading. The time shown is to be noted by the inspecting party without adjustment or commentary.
7:28
